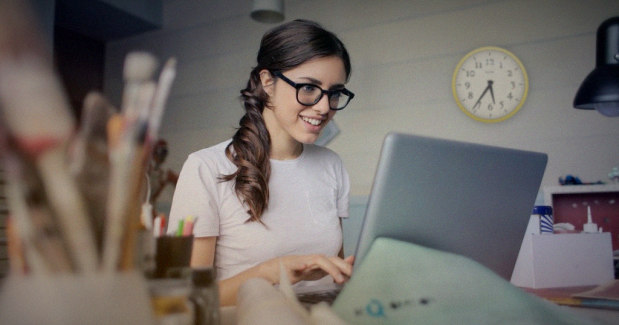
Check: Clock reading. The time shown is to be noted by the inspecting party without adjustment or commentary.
5:36
